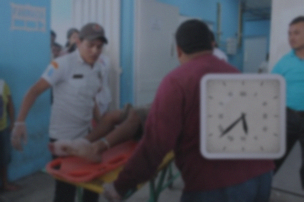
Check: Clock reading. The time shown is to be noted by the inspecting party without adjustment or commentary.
5:38
